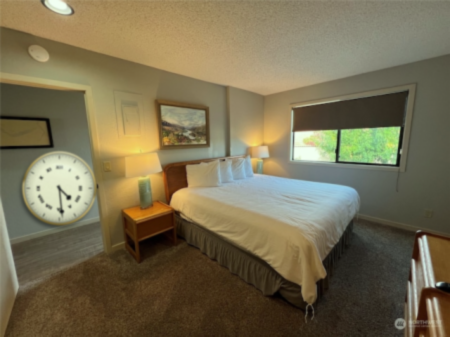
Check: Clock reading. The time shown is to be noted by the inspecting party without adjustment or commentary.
4:29
